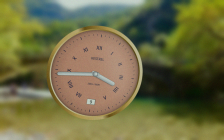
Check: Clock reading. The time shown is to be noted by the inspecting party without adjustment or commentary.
3:44
